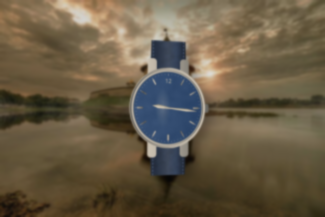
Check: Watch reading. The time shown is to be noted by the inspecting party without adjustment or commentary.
9:16
